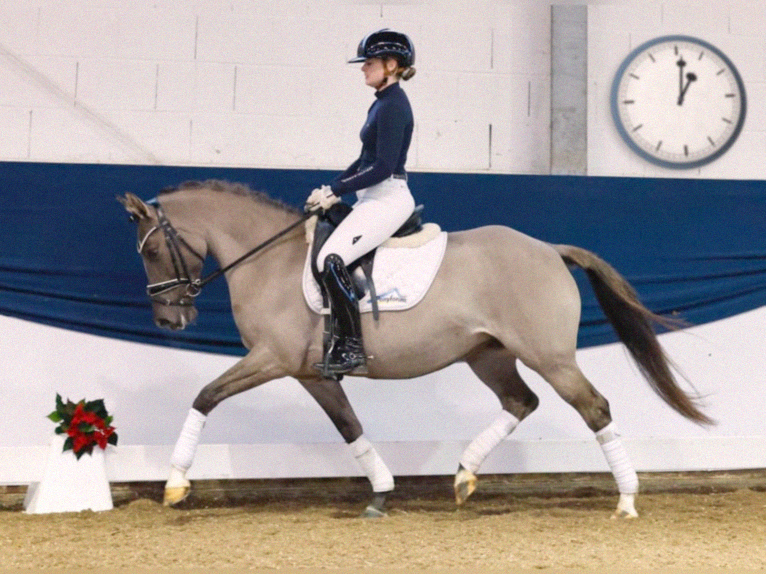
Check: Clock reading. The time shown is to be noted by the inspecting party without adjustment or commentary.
1:01
